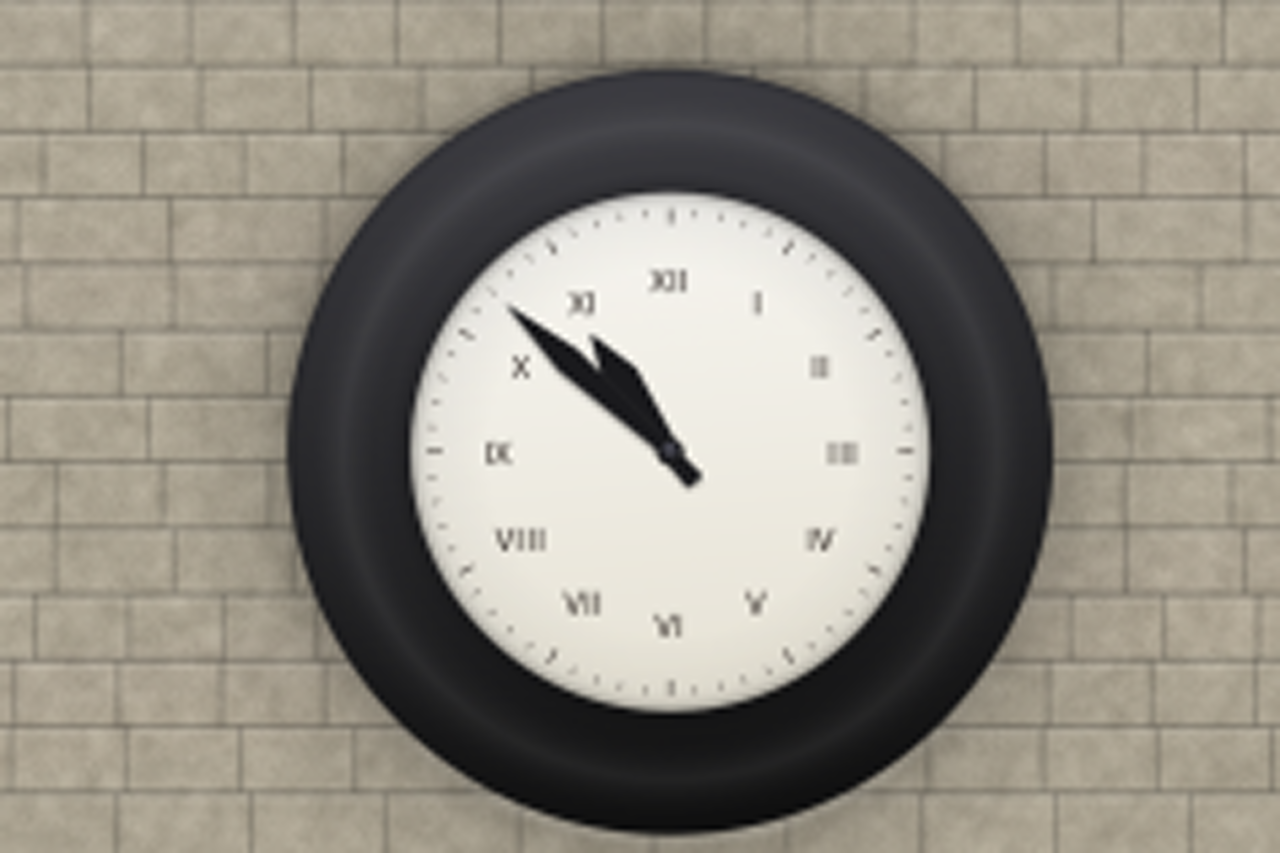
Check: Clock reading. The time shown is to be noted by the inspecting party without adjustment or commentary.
10:52
